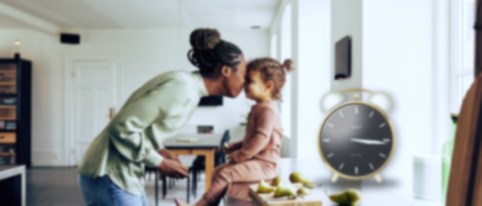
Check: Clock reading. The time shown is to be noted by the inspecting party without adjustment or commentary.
3:16
